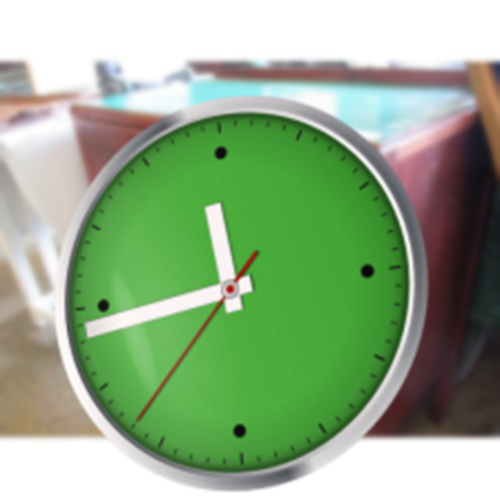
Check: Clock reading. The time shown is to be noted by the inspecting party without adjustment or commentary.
11:43:37
